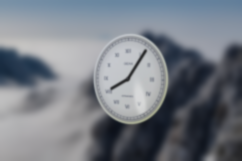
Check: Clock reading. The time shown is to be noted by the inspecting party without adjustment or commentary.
8:06
